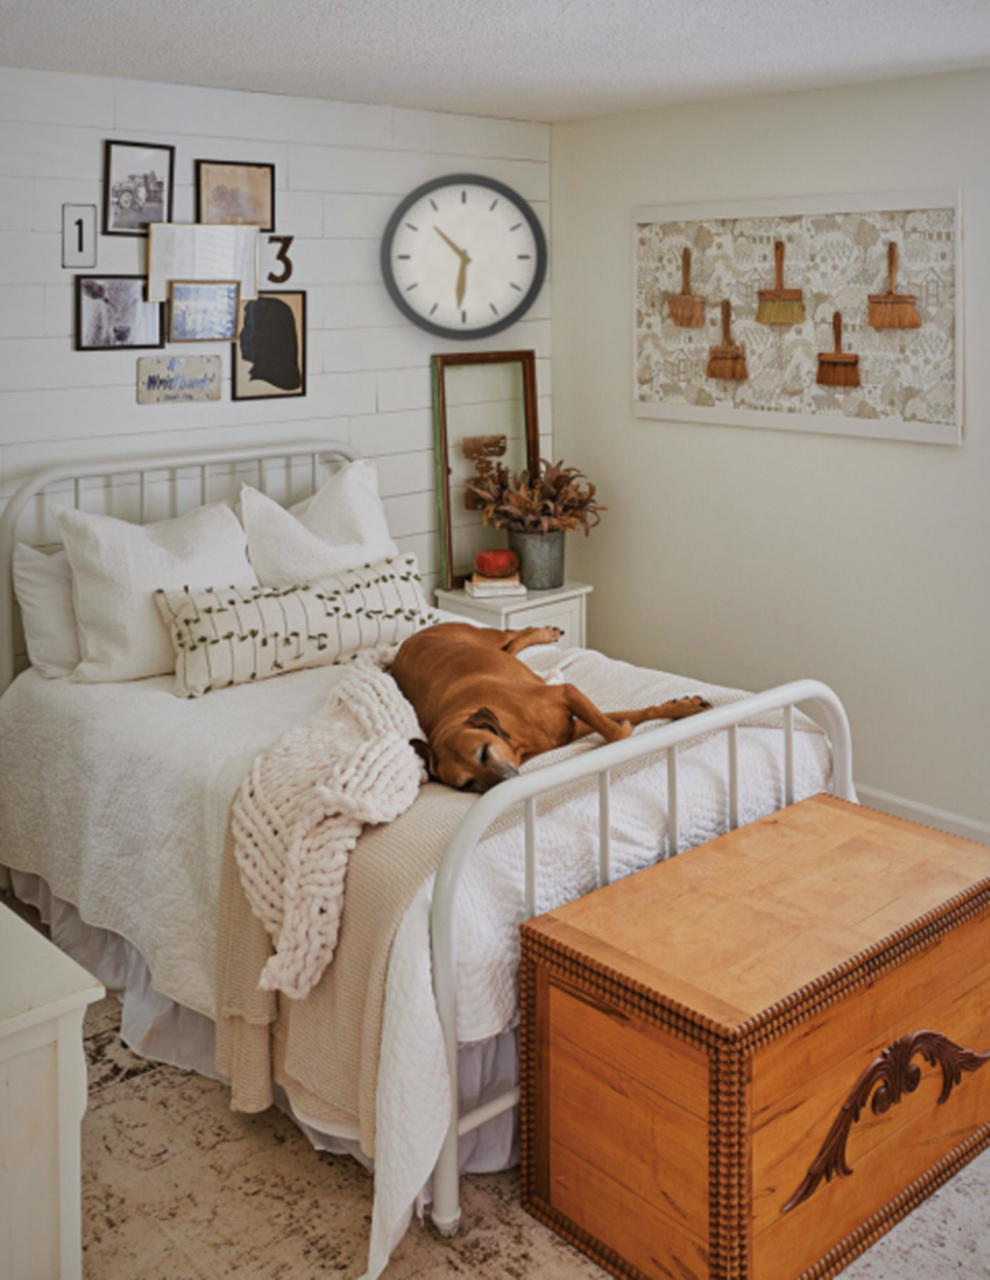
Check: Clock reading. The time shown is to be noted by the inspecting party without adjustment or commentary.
10:31
